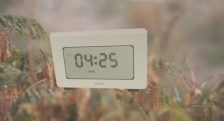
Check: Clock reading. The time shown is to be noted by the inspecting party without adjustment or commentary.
4:25
